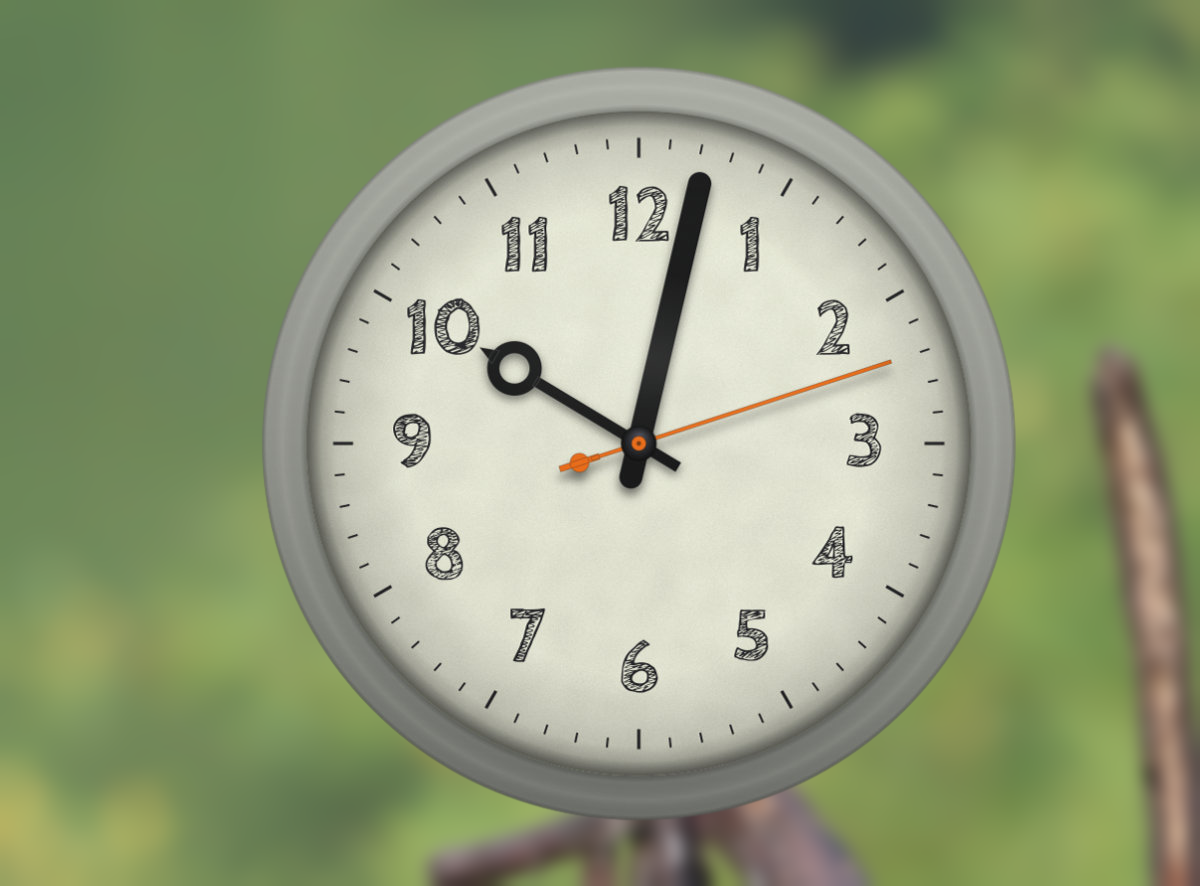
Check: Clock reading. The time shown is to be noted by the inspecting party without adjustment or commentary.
10:02:12
